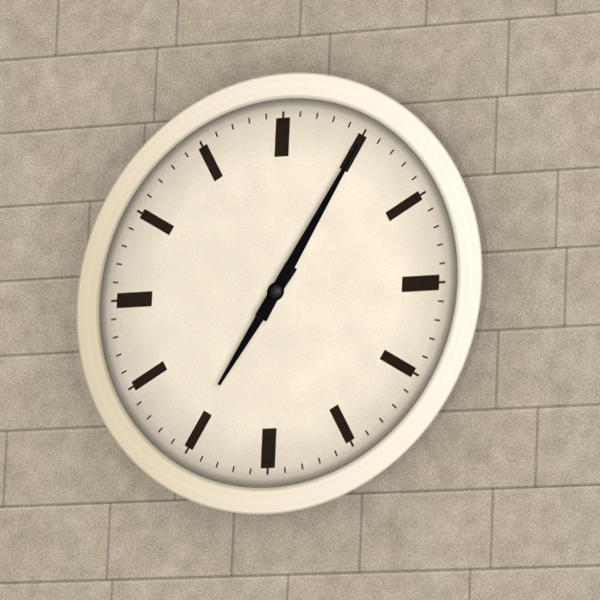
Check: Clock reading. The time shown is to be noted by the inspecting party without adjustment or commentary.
7:05
